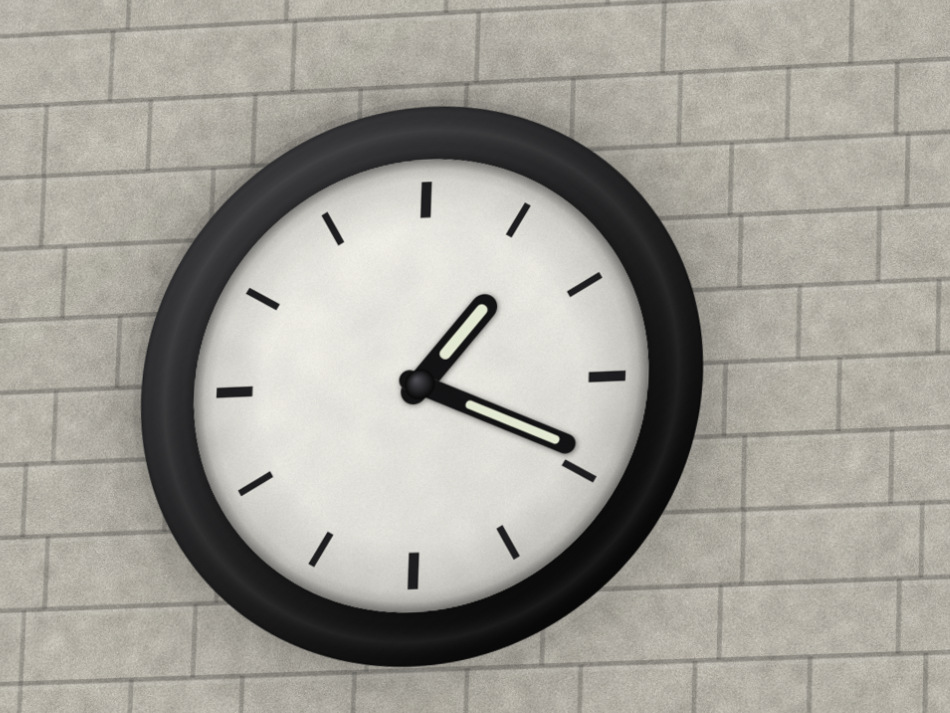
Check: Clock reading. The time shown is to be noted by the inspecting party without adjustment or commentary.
1:19
